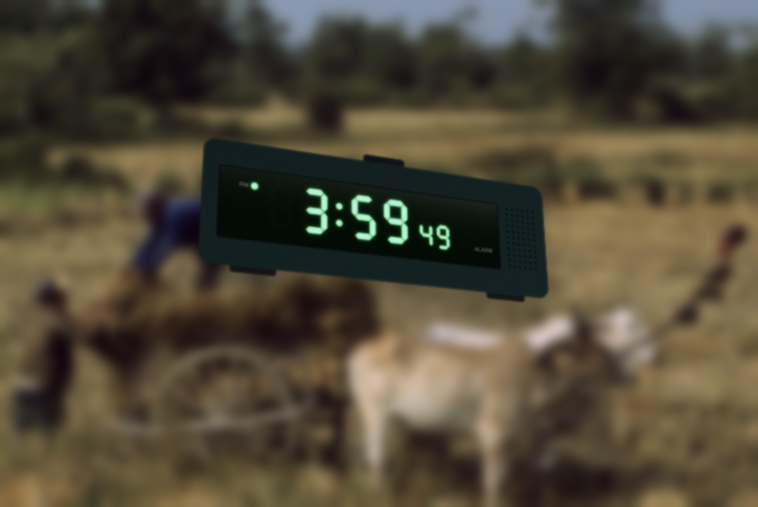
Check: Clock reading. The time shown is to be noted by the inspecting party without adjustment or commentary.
3:59:49
